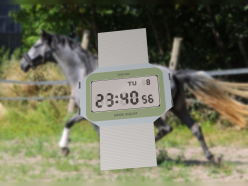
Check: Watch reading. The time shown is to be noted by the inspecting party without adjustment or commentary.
23:40:56
